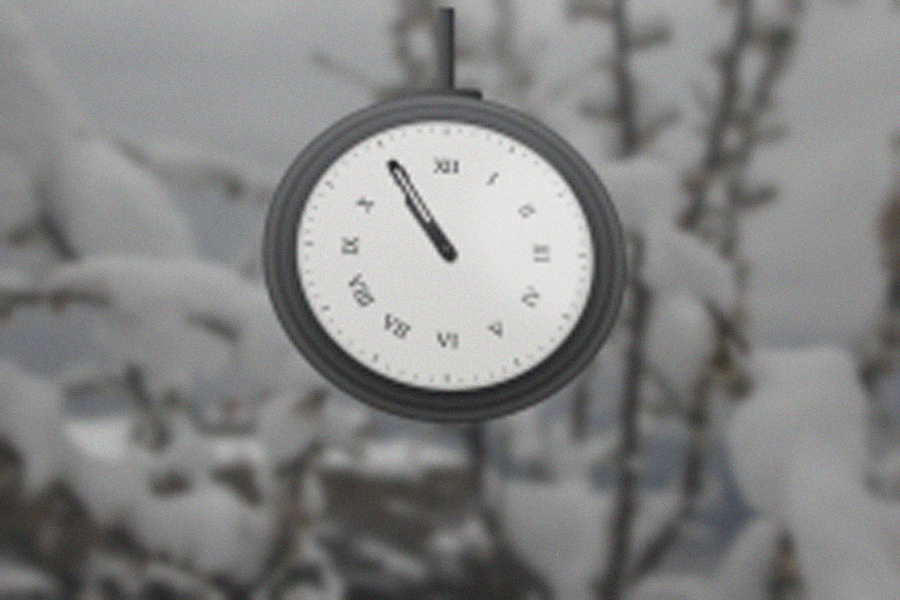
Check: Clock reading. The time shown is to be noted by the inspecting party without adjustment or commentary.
10:55
